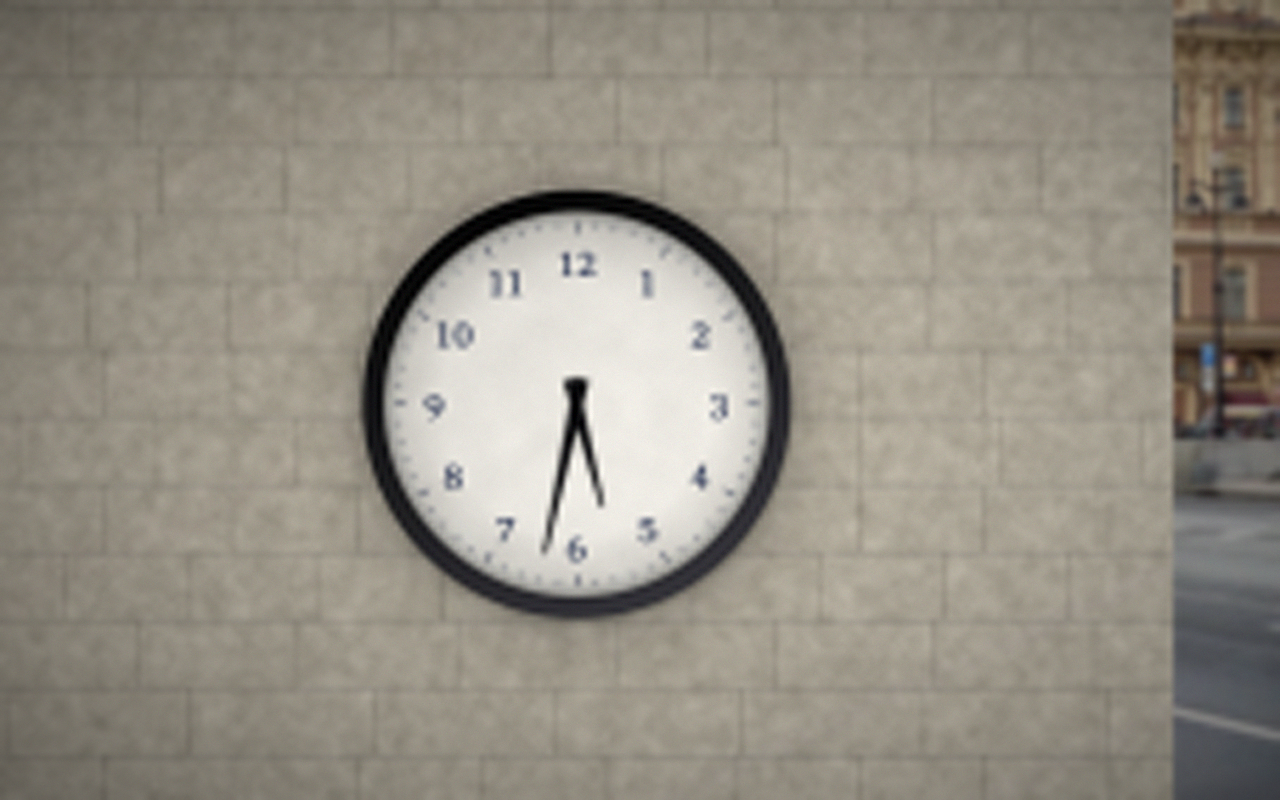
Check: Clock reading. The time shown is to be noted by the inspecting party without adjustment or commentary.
5:32
